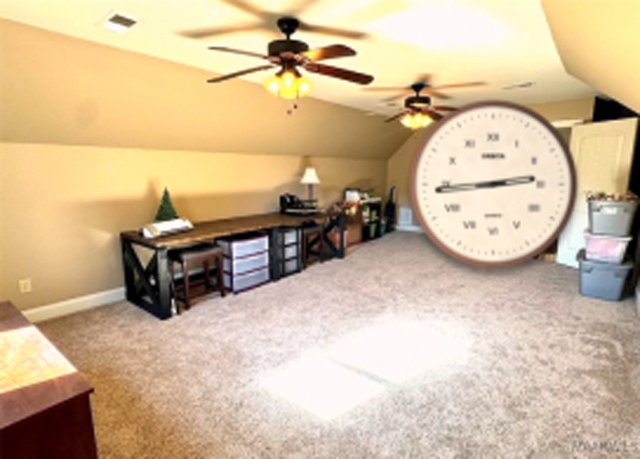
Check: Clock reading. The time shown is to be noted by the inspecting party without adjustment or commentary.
2:44
